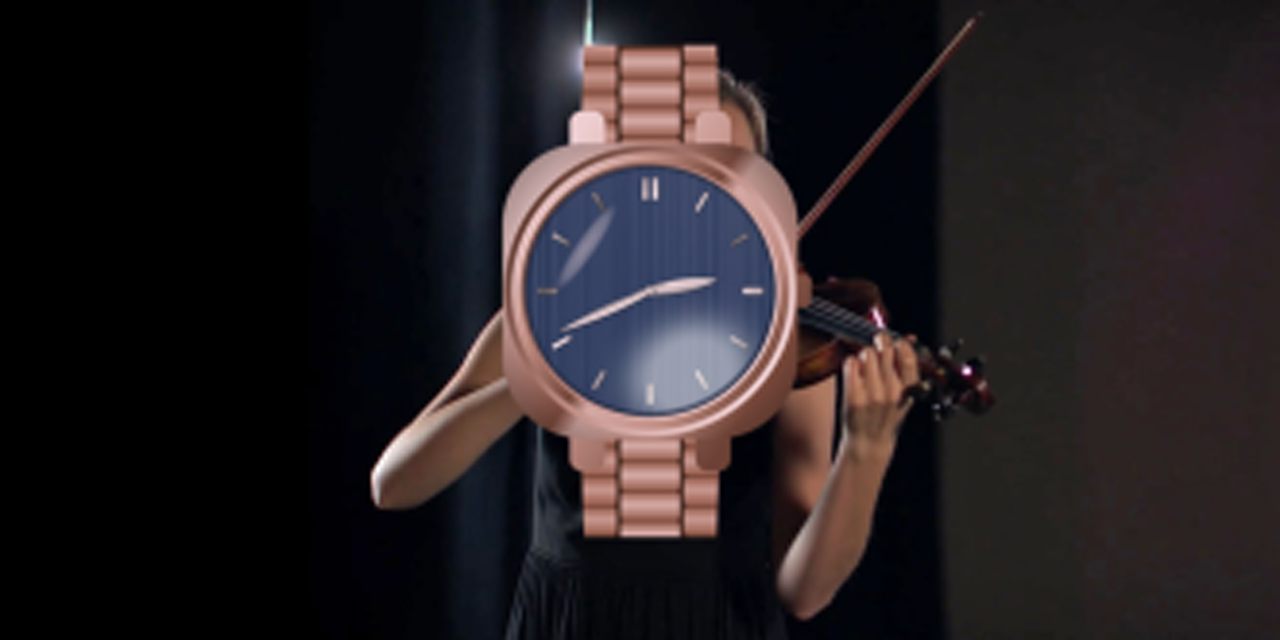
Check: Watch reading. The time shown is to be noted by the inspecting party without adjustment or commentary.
2:41
